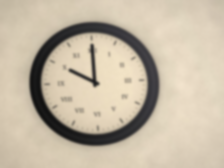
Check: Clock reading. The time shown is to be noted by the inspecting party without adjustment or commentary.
10:00
